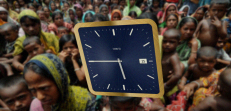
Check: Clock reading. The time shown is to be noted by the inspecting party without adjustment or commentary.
5:45
